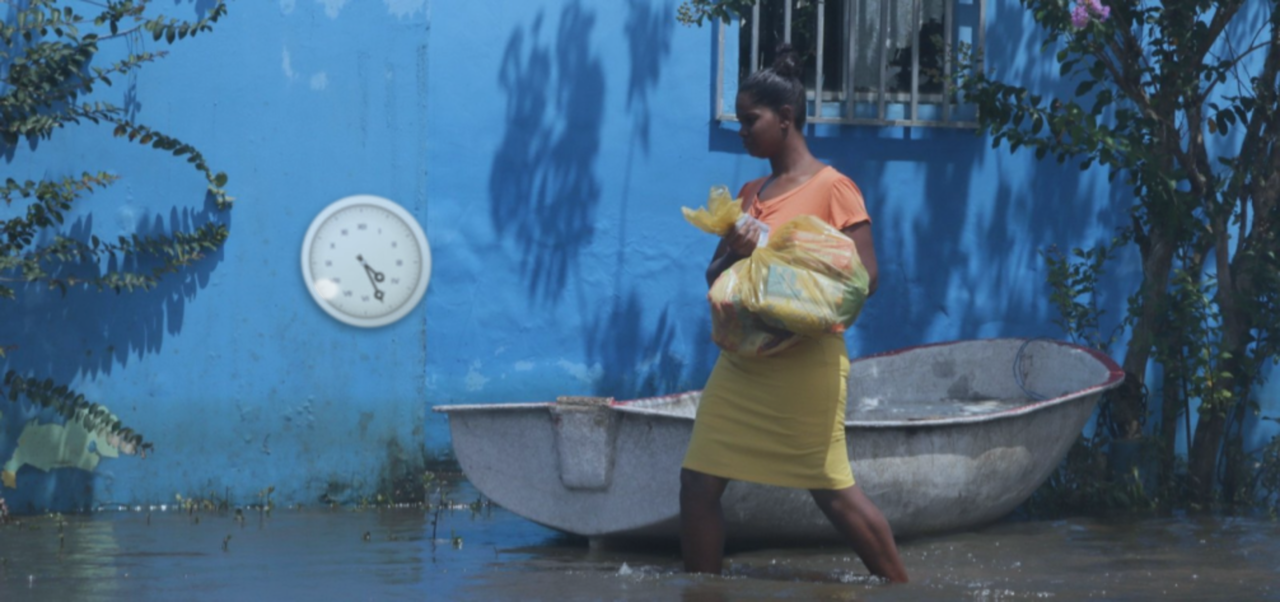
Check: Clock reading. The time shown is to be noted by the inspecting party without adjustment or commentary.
4:26
